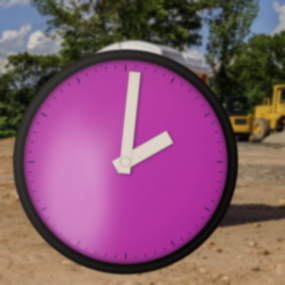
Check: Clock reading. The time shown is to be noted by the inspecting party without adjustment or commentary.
2:01
